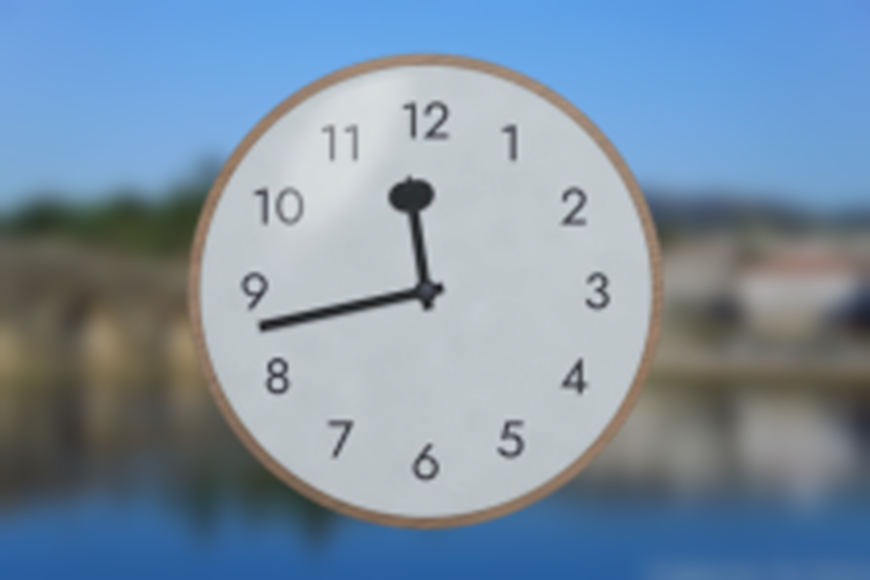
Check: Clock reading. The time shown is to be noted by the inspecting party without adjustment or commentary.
11:43
